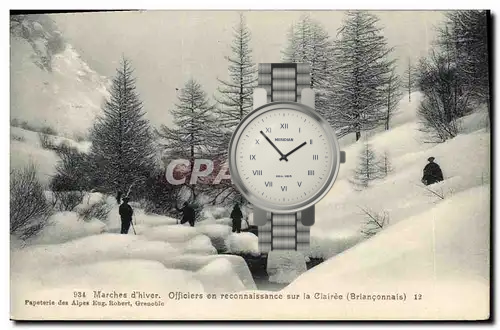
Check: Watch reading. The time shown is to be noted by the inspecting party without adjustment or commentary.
1:53
